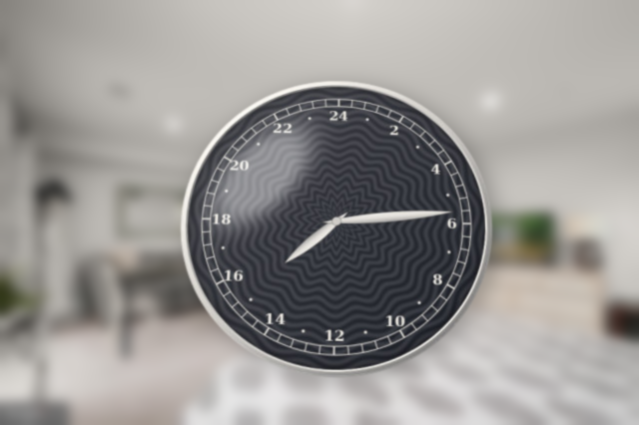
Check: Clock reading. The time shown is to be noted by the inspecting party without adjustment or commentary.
15:14
